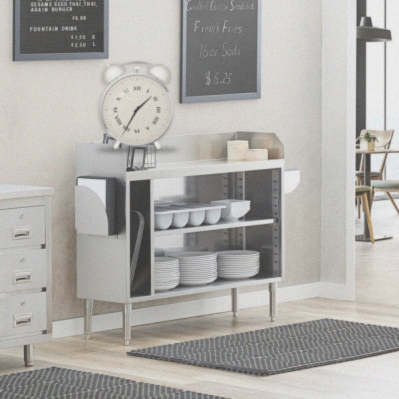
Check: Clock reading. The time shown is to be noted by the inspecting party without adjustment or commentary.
1:35
